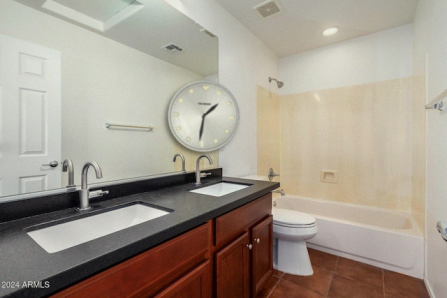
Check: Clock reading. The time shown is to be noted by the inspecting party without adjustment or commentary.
1:31
